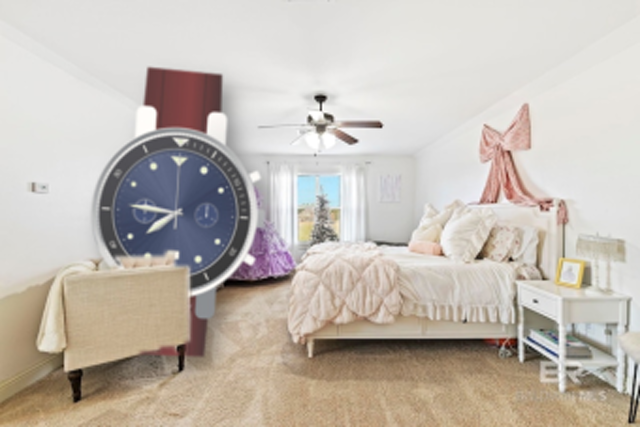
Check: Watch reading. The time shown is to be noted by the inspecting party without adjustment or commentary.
7:46
